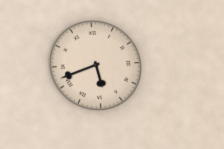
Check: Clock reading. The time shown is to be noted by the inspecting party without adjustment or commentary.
5:42
